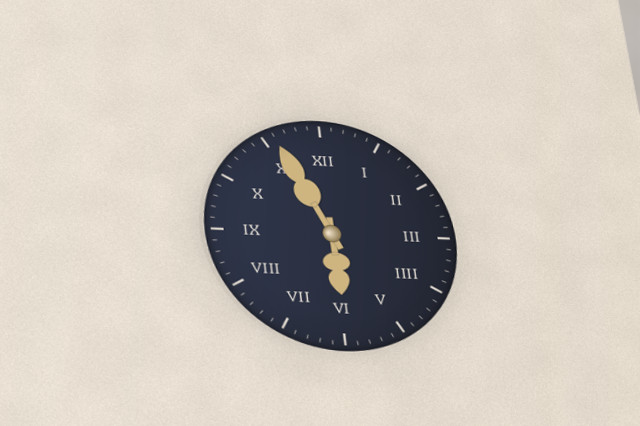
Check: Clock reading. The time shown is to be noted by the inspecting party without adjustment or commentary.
5:56
